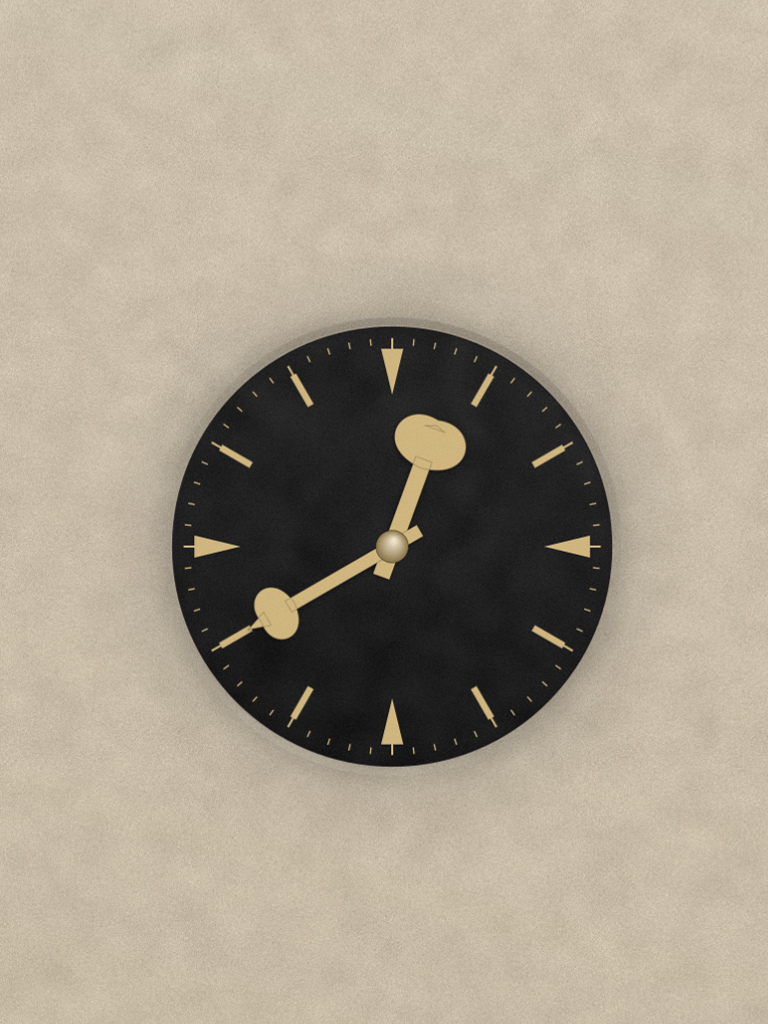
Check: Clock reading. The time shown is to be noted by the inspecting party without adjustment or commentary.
12:40
